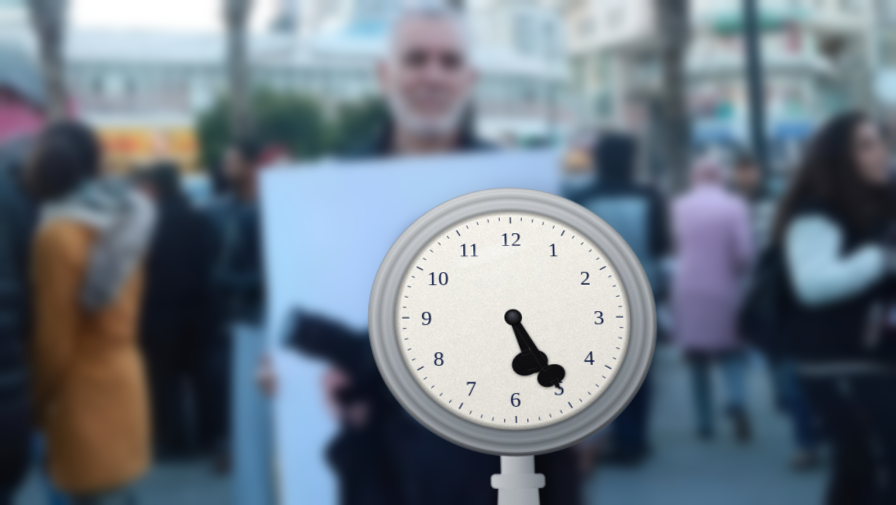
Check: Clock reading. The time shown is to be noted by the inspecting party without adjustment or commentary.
5:25
